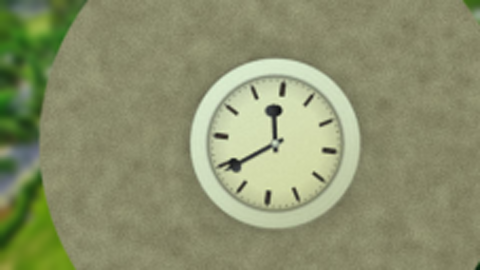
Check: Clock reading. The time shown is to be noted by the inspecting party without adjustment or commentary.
11:39
